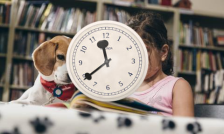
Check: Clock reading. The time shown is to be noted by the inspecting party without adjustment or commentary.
11:39
